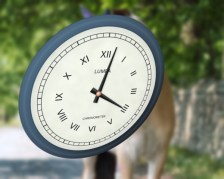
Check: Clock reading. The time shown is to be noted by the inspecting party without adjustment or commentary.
4:02
